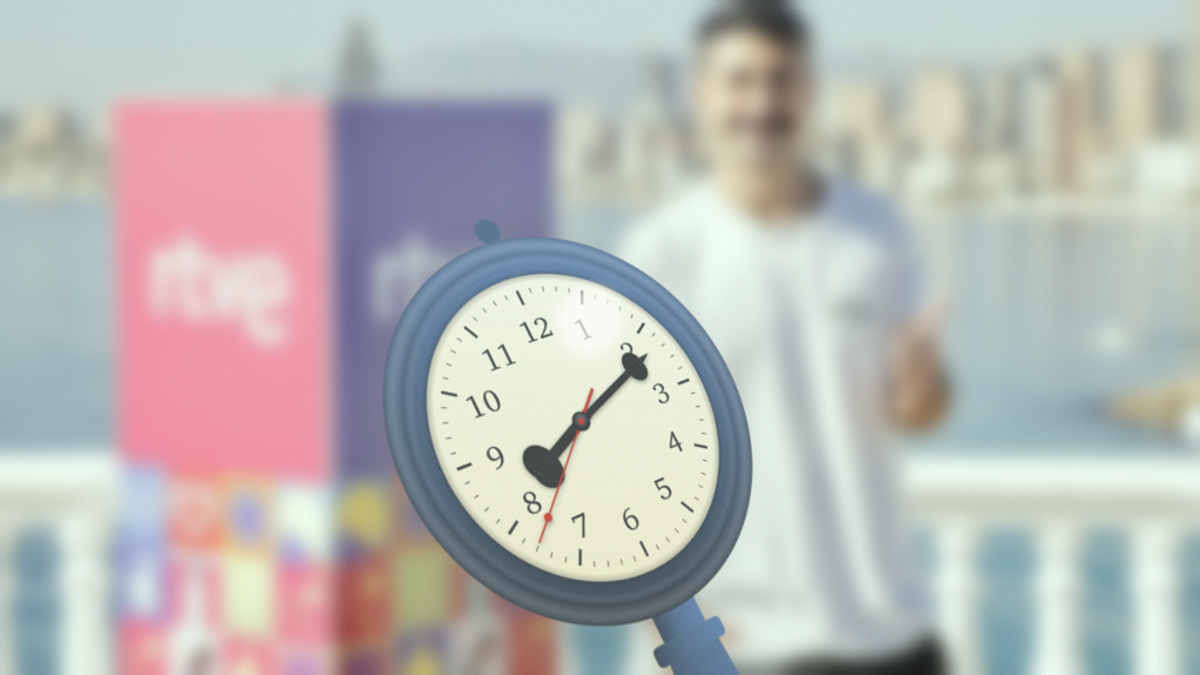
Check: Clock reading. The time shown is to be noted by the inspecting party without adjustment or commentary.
8:11:38
